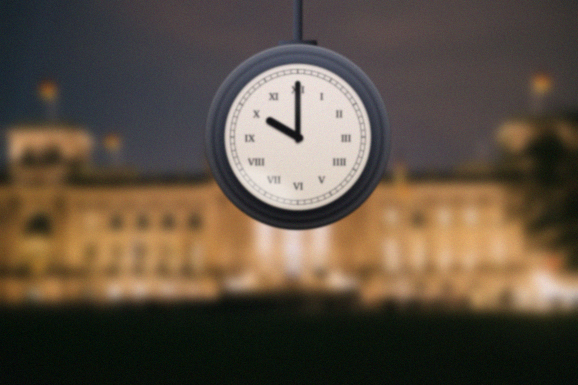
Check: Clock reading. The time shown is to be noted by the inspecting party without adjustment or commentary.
10:00
